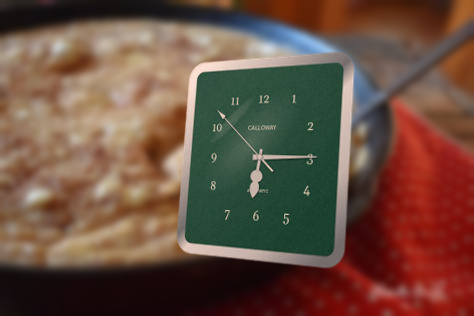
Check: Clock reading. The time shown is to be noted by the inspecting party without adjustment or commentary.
6:14:52
